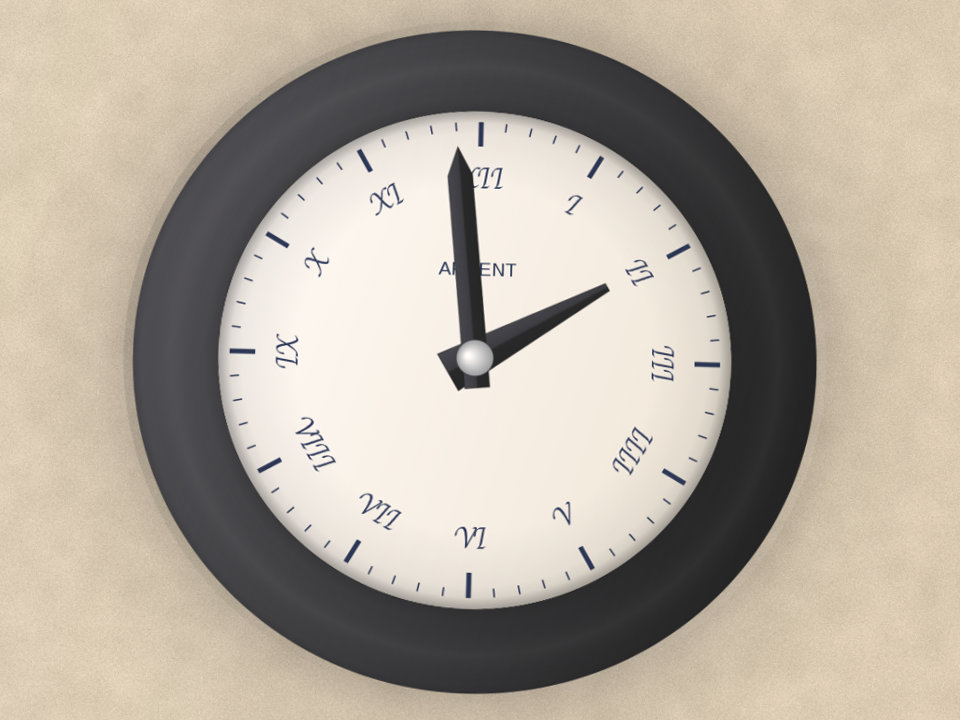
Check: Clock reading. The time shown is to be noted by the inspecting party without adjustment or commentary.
1:59
